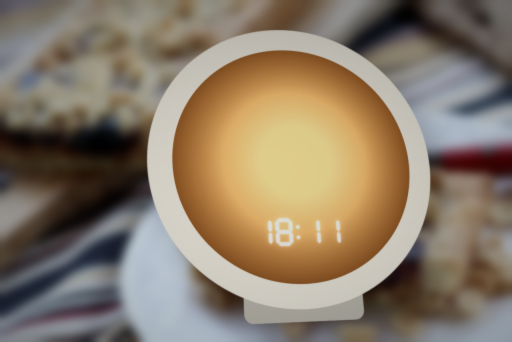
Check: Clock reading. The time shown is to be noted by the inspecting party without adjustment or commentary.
18:11
